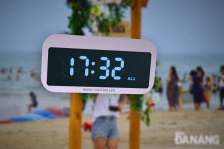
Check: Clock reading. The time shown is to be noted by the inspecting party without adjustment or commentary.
17:32
